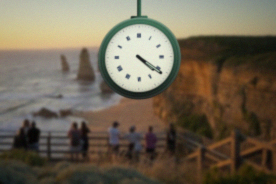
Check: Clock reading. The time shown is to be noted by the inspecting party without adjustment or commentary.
4:21
